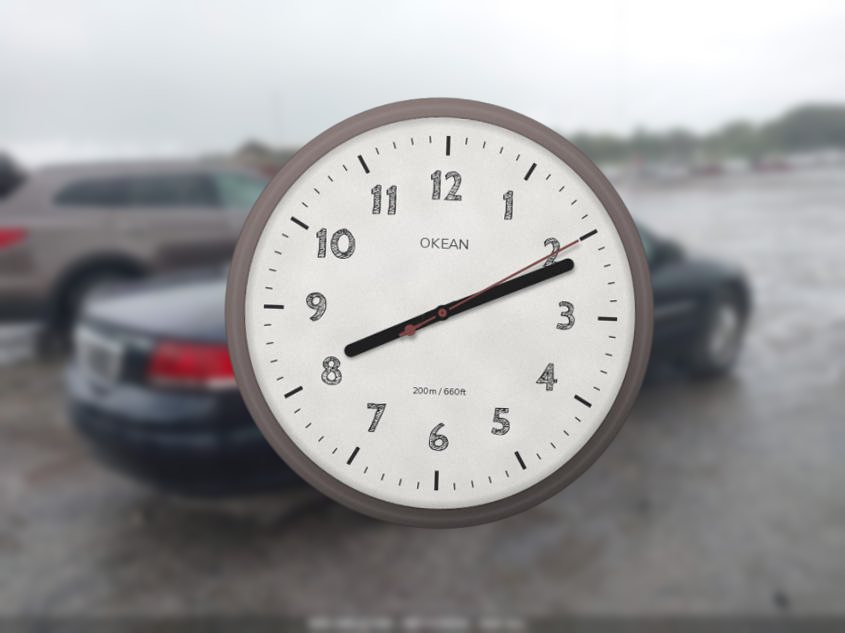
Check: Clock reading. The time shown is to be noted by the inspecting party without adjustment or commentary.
8:11:10
